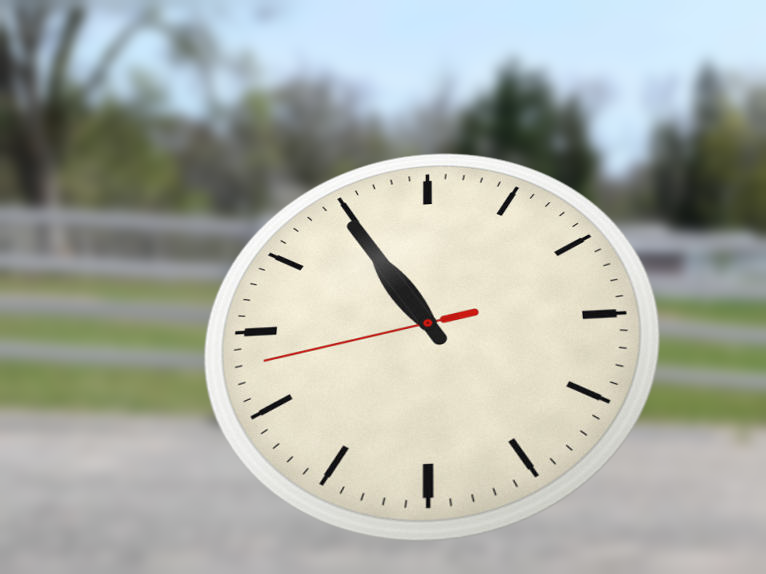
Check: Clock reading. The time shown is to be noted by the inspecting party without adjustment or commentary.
10:54:43
